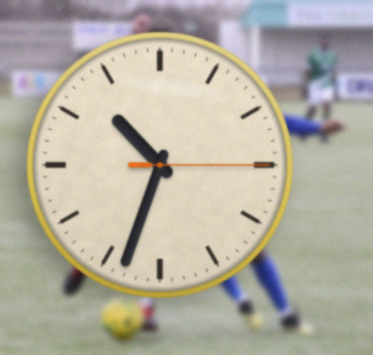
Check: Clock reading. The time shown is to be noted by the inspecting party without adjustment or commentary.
10:33:15
